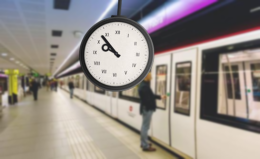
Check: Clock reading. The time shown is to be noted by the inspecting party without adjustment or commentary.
9:53
